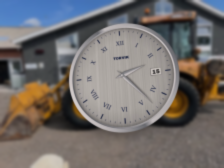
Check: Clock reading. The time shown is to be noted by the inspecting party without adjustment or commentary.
2:23
